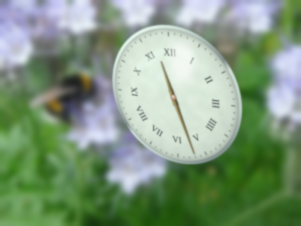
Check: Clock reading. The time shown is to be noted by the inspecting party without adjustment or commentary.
11:27
